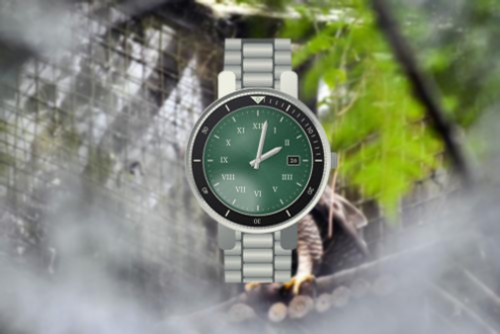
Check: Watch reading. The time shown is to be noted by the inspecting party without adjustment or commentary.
2:02
